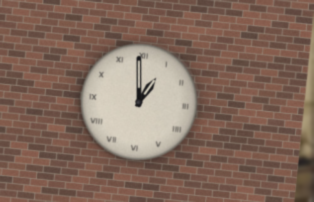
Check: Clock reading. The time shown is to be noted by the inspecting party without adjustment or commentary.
12:59
